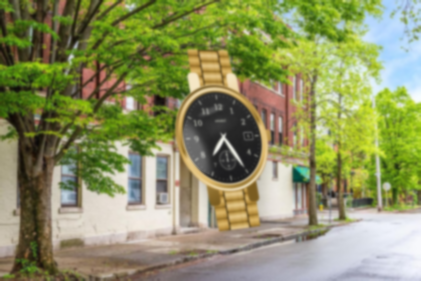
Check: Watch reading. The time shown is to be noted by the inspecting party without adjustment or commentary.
7:25
